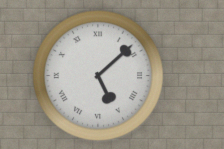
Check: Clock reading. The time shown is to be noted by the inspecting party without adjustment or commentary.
5:08
